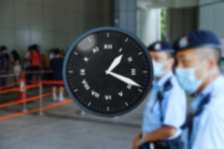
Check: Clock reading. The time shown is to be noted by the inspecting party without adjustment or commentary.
1:19
